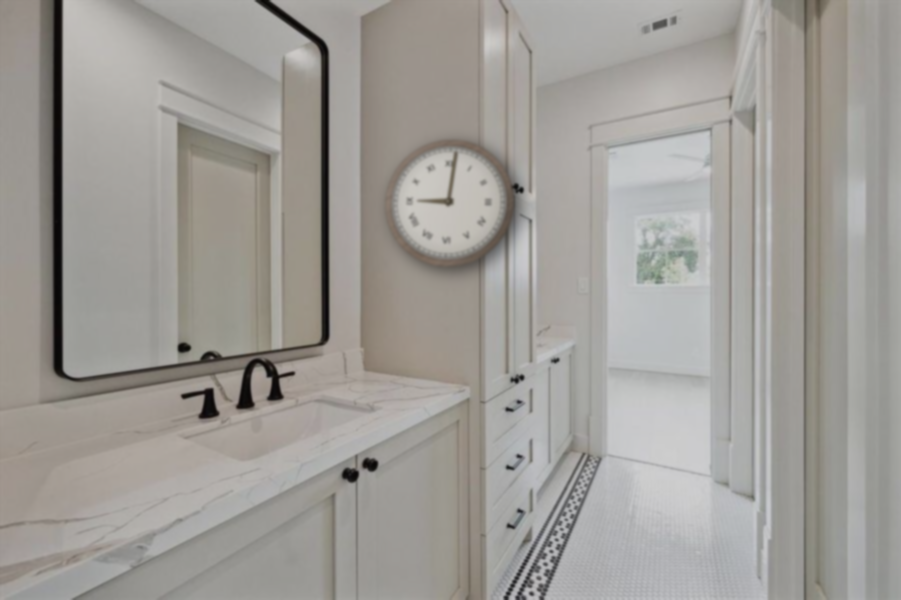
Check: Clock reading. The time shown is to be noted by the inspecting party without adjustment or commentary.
9:01
